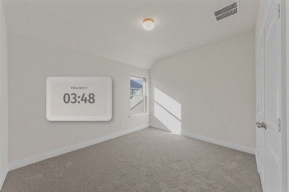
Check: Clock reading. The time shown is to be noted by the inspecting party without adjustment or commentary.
3:48
